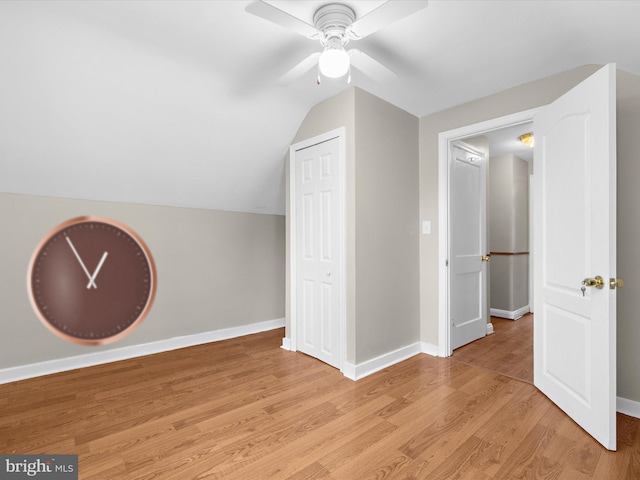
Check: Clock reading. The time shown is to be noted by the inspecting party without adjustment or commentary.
12:55
